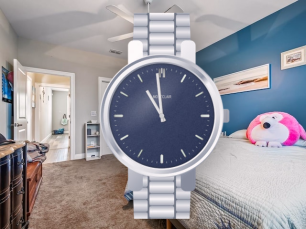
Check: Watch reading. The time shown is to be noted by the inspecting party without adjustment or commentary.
10:59
